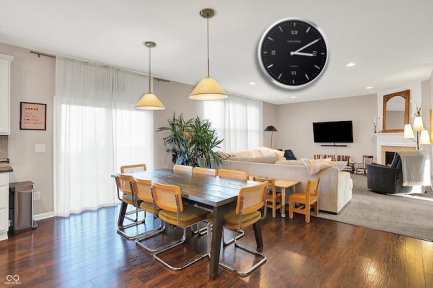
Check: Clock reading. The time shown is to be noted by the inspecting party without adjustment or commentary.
3:10
